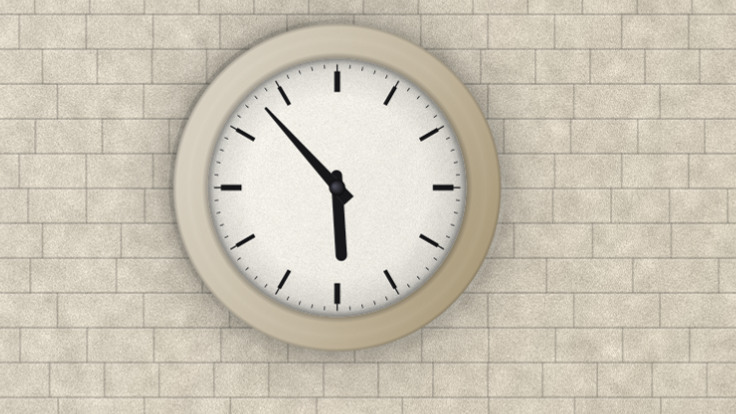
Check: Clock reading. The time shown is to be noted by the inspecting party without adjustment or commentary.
5:53
